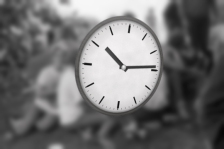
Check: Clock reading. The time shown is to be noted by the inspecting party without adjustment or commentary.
10:14
